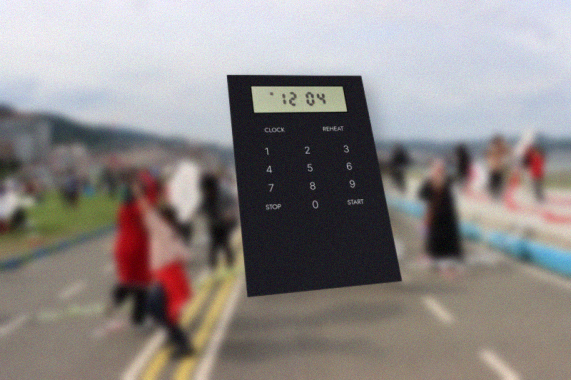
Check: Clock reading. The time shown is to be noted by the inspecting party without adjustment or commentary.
12:04
